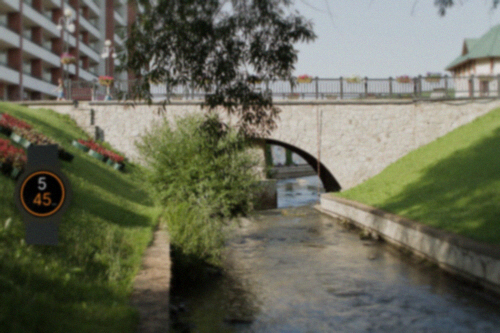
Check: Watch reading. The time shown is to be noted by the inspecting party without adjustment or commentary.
5:45
